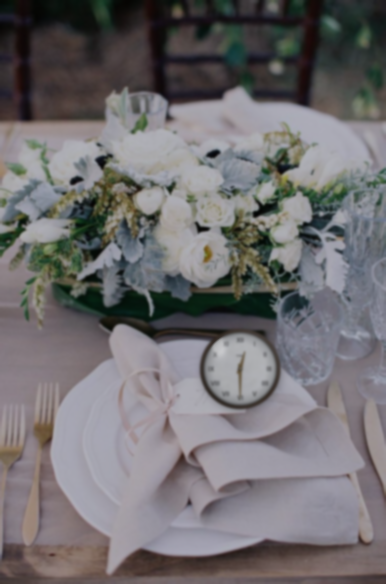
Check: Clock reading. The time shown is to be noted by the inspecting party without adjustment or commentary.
12:30
